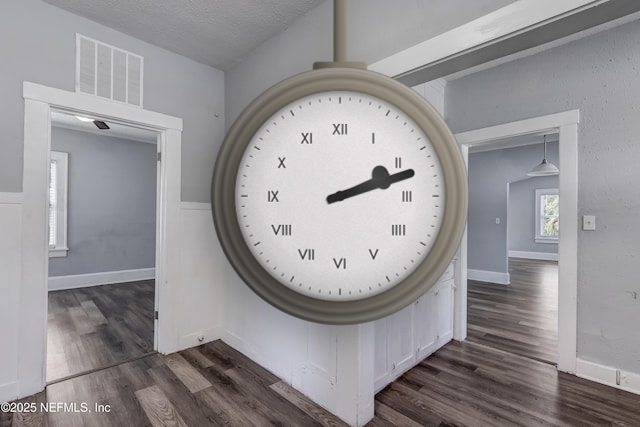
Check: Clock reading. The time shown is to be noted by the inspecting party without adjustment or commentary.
2:12
